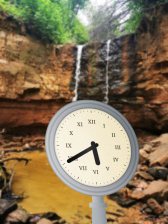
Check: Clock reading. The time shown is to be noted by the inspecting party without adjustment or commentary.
5:40
